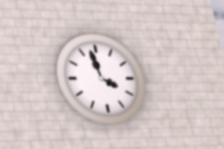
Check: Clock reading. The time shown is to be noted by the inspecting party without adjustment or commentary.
3:58
